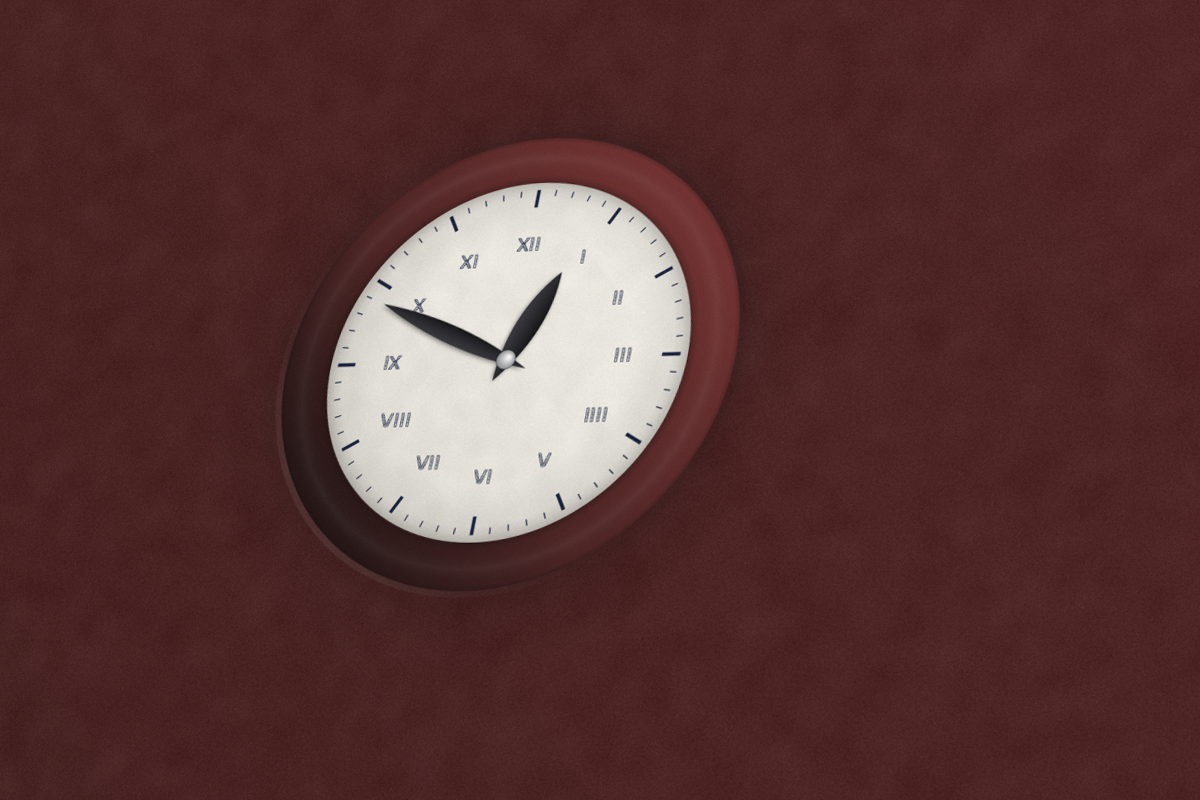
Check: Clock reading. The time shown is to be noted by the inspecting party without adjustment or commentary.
12:49
